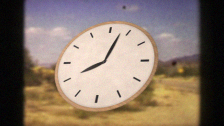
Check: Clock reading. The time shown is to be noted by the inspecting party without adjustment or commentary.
8:03
